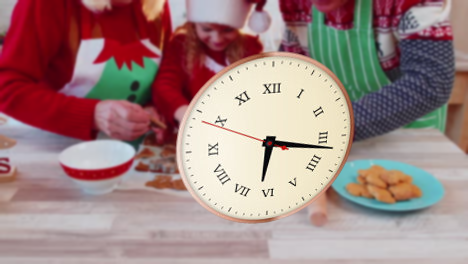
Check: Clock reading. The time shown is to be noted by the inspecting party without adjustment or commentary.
6:16:49
